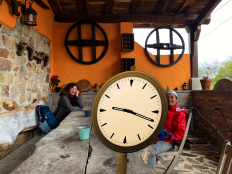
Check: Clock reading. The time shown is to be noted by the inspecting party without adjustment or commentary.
9:18
